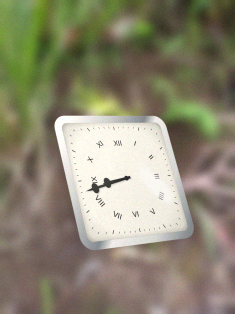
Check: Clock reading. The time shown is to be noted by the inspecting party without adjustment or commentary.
8:43
